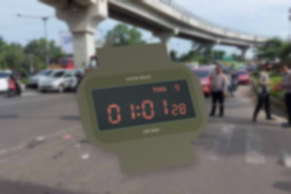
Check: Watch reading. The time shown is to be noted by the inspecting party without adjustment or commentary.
1:01
